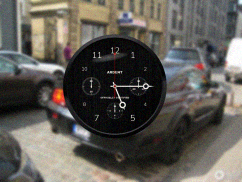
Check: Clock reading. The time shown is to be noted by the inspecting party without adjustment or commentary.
5:15
